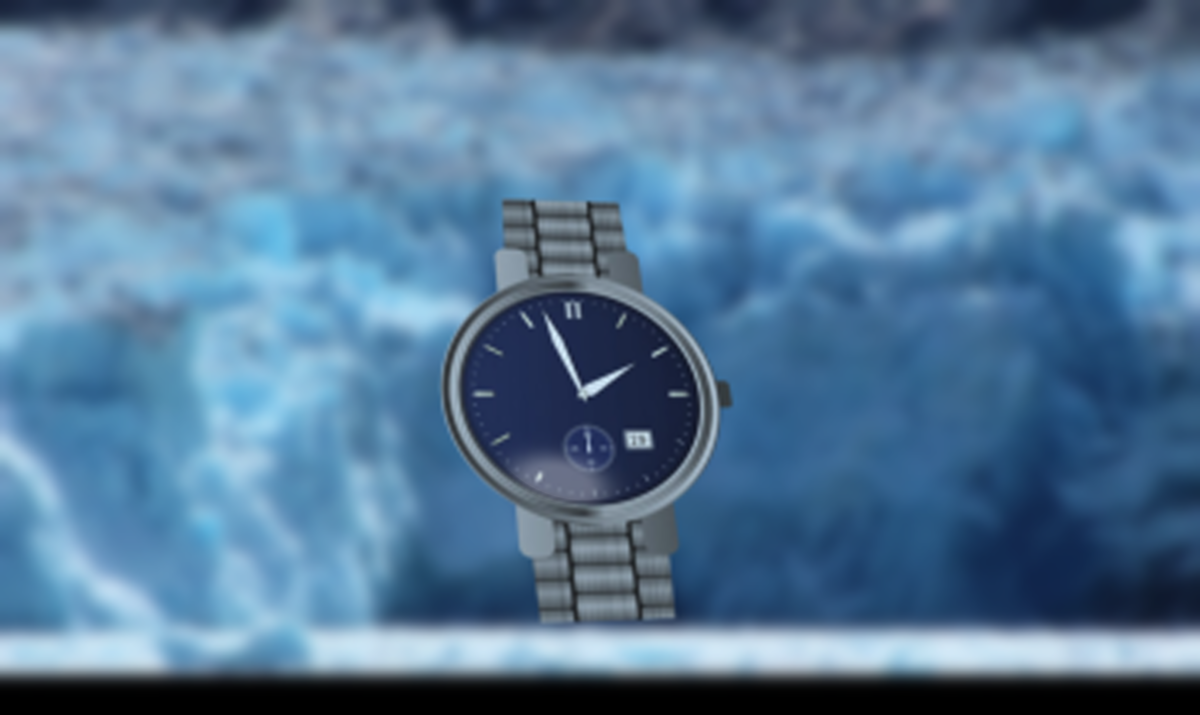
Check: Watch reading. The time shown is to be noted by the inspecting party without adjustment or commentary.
1:57
